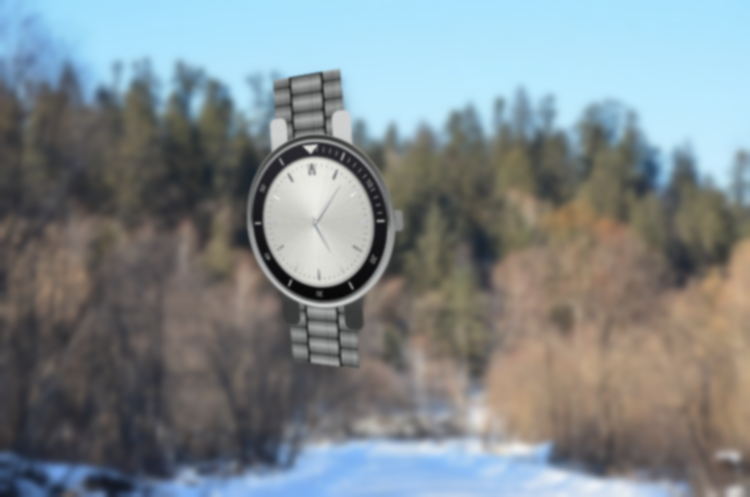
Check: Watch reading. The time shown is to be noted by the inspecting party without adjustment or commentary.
5:07
